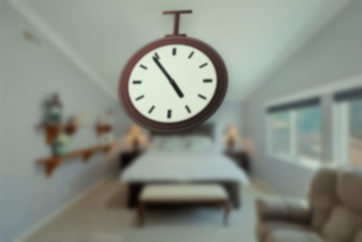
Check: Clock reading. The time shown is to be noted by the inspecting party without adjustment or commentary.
4:54
